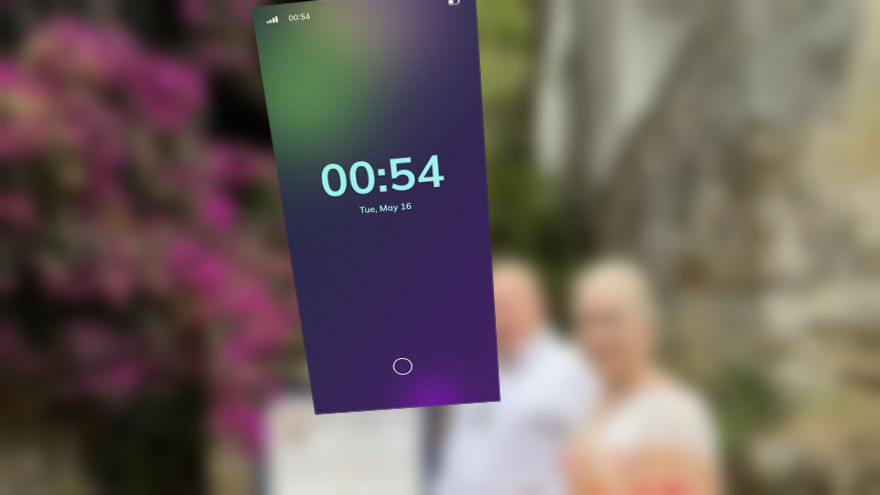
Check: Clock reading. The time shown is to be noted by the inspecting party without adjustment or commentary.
0:54
